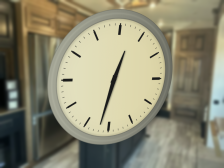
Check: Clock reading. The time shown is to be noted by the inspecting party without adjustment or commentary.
12:32
